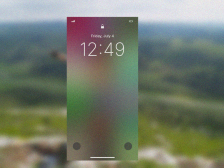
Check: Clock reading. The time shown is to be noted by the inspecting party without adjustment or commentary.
12:49
